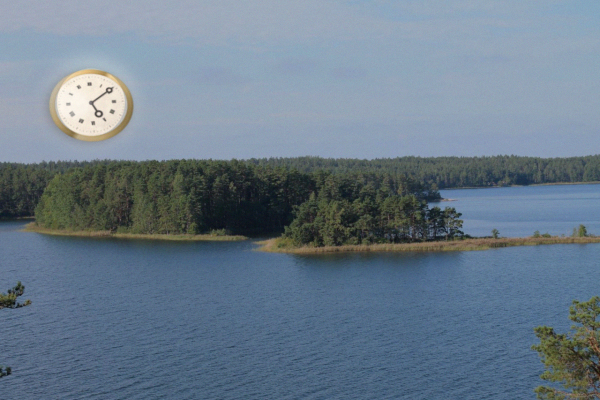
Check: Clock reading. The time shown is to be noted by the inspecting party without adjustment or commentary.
5:09
